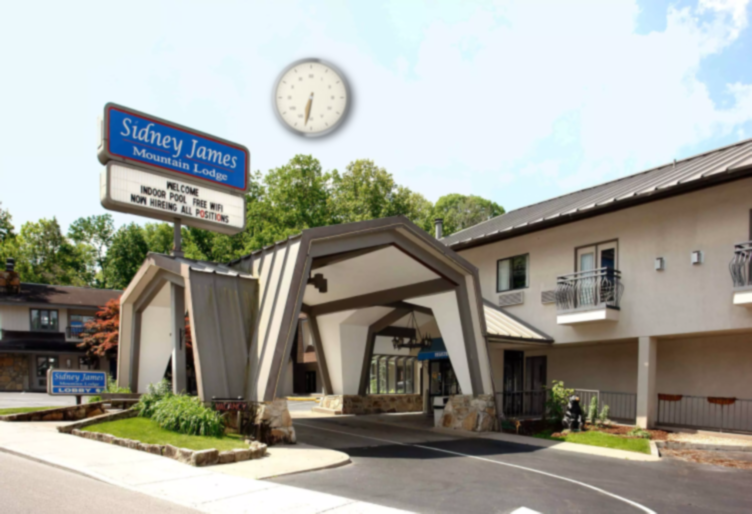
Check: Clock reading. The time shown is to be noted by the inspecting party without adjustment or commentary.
6:32
